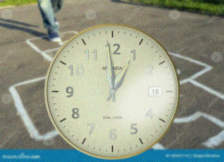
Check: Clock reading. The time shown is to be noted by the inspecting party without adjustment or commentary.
12:59
